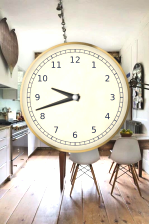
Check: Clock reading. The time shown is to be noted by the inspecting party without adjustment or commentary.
9:42
